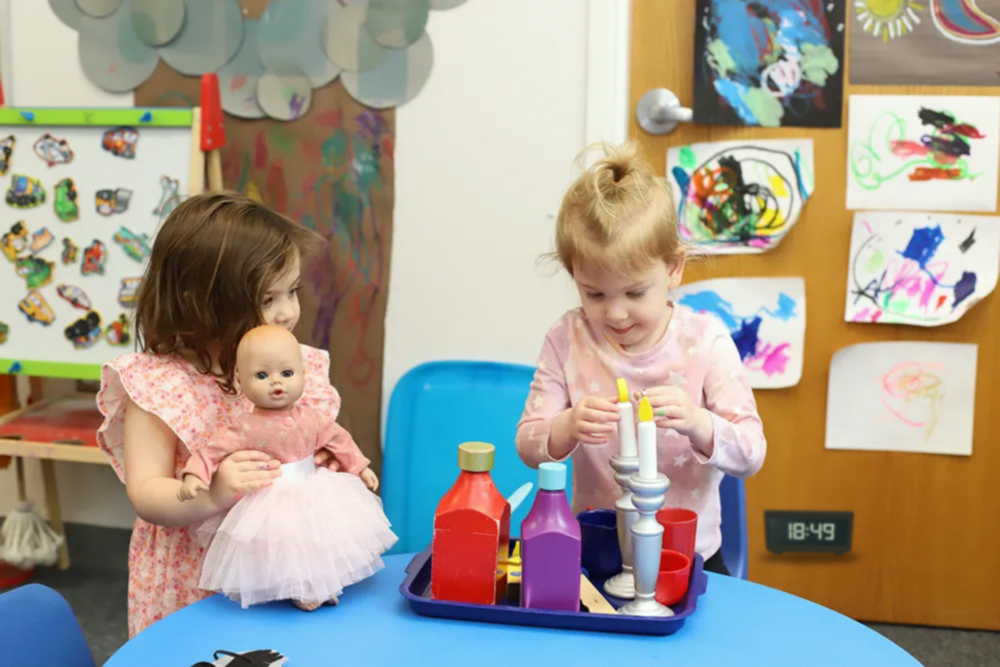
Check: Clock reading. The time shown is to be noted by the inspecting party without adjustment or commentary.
18:49
